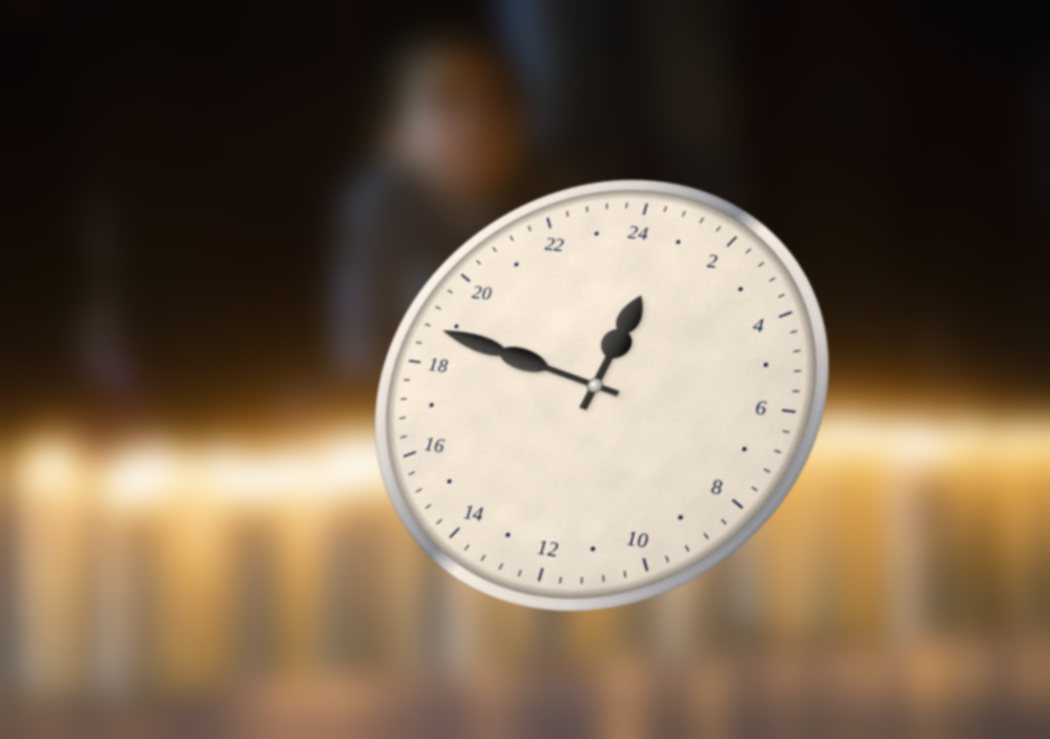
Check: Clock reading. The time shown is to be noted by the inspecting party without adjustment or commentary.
0:47
